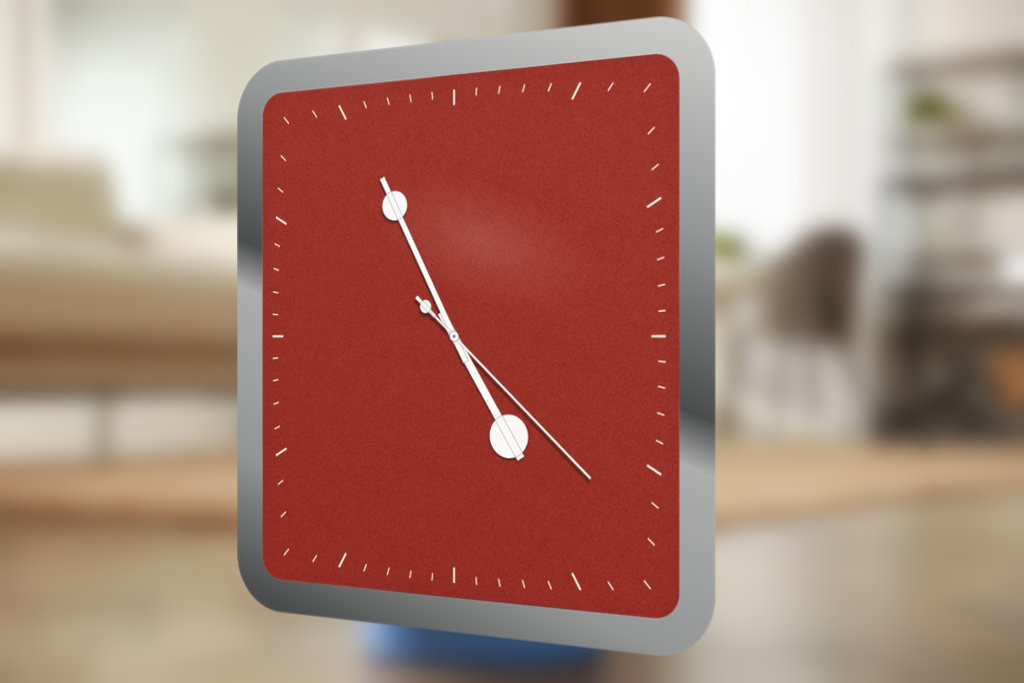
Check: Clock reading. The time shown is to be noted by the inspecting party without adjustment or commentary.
4:55:22
